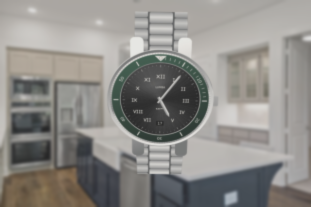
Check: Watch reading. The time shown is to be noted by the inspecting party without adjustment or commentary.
5:06
